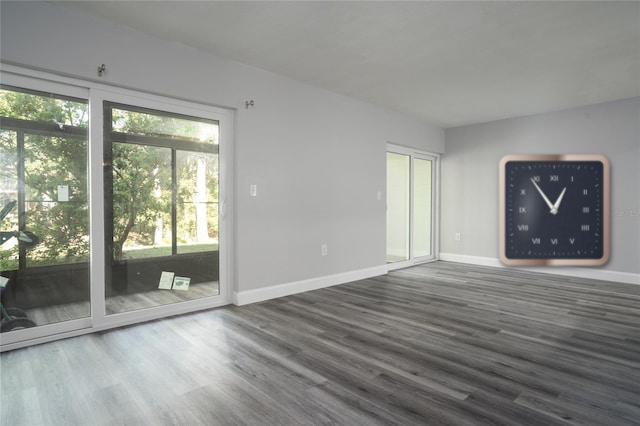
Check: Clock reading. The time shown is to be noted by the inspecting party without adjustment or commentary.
12:54
